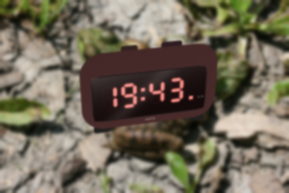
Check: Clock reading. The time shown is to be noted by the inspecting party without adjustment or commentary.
19:43
